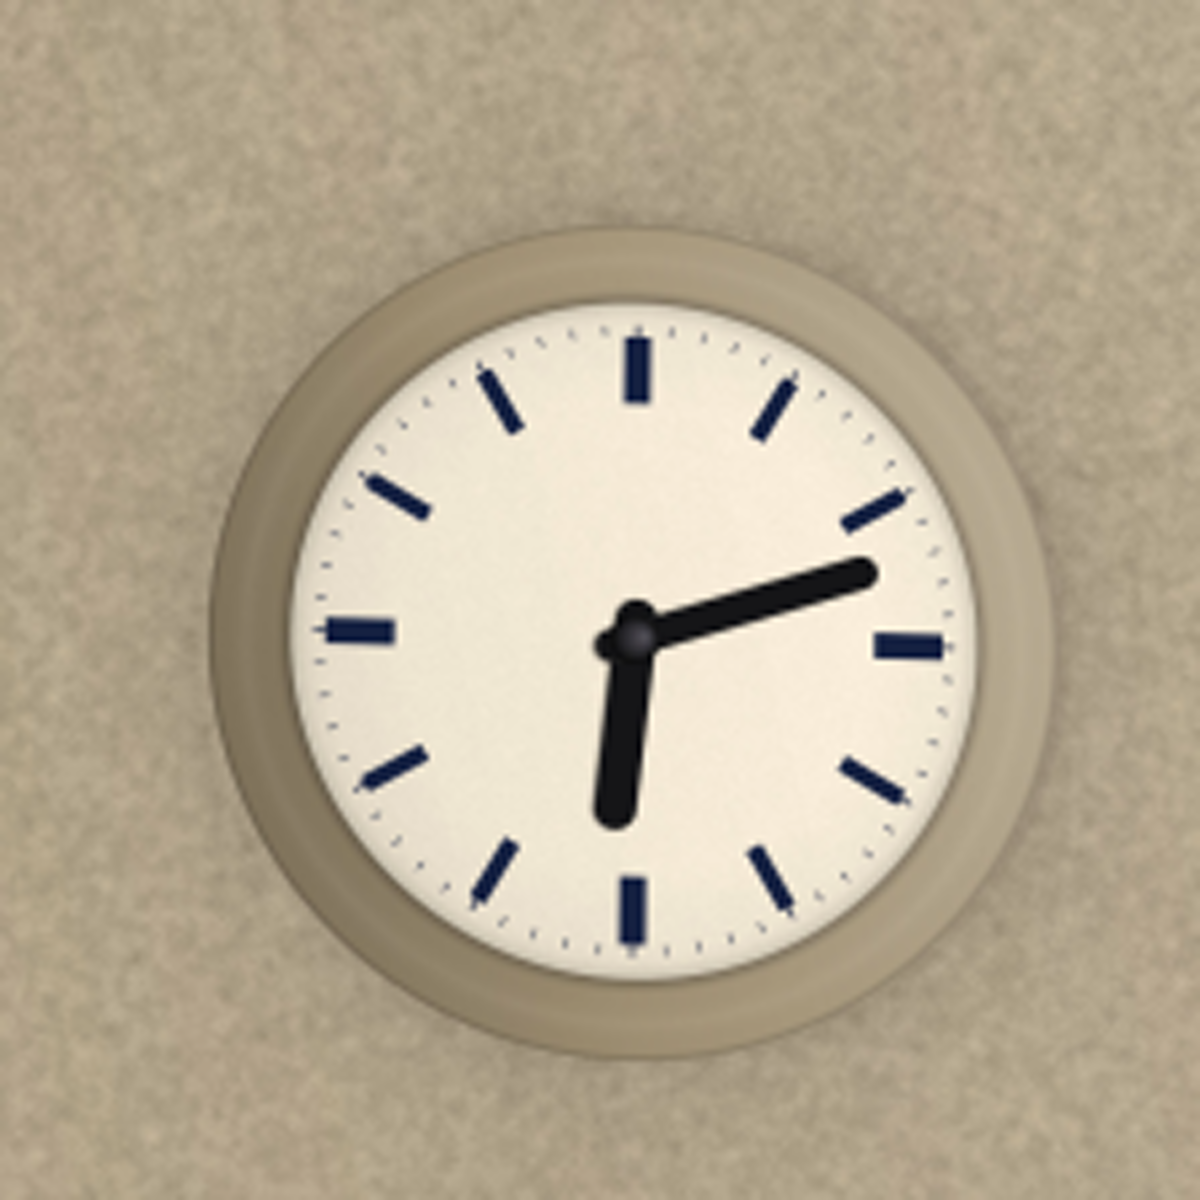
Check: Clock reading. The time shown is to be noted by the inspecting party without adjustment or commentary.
6:12
